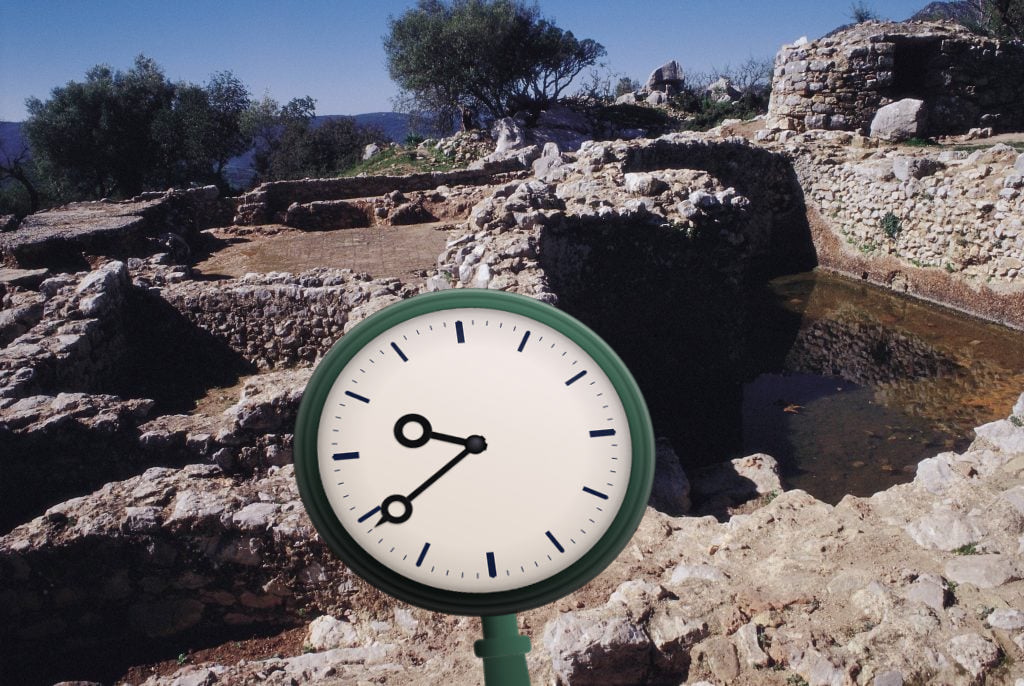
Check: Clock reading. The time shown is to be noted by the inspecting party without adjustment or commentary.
9:39
